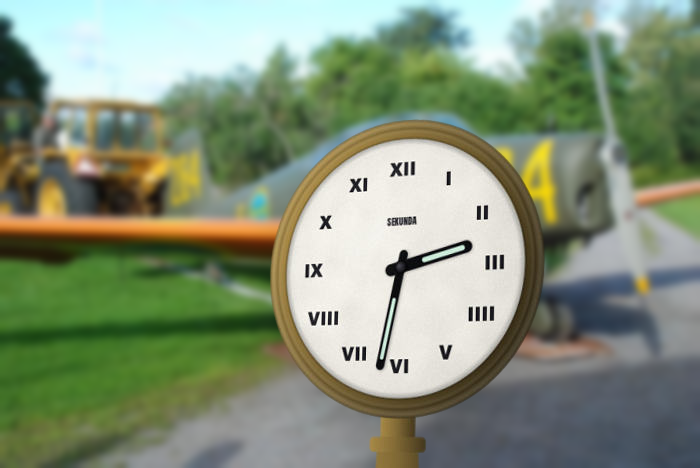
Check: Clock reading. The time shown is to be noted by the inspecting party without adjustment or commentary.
2:32
